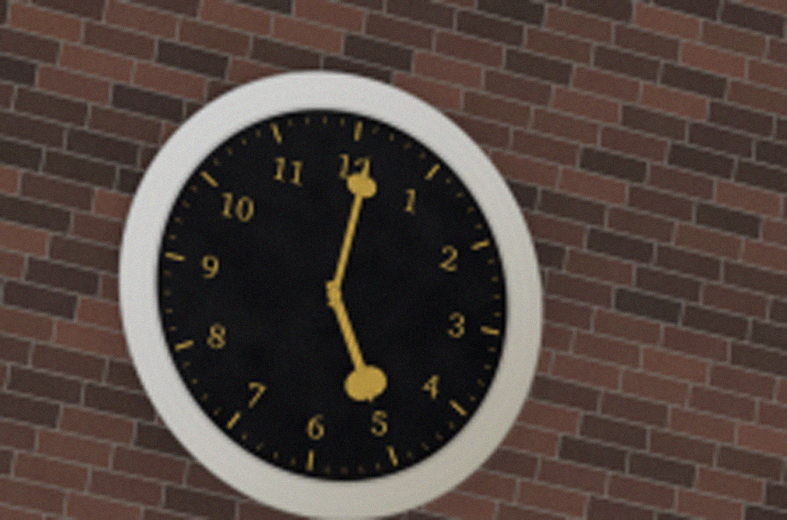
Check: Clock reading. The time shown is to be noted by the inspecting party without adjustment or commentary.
5:01
